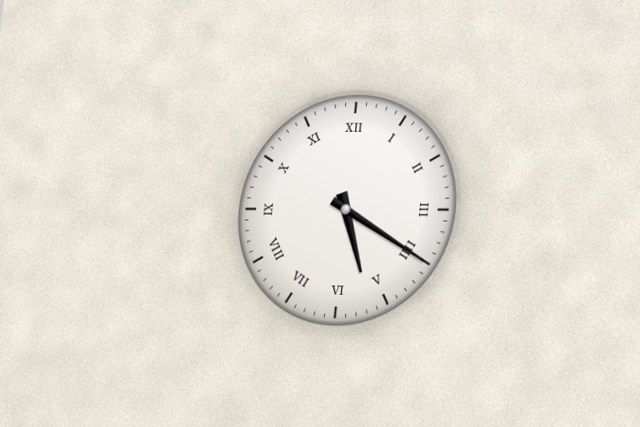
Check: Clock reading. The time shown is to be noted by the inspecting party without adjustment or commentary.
5:20
